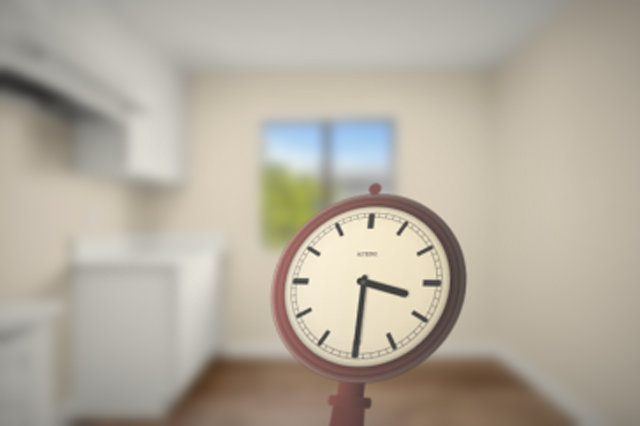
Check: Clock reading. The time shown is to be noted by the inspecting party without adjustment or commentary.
3:30
